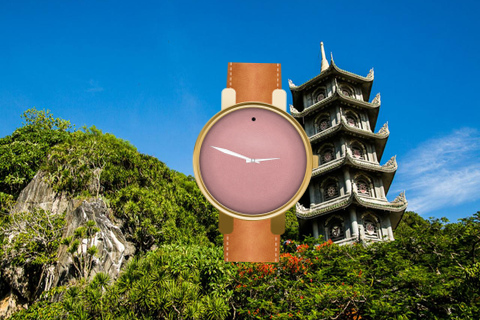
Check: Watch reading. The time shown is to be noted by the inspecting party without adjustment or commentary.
2:48
